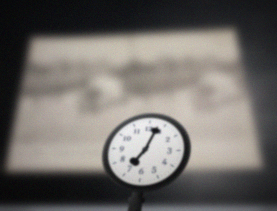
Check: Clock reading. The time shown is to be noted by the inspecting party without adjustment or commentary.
7:03
